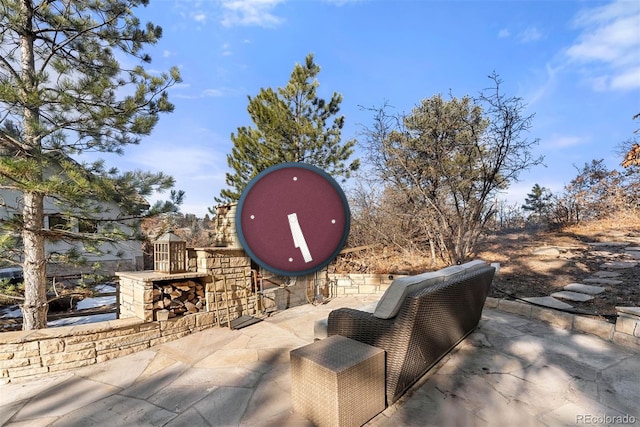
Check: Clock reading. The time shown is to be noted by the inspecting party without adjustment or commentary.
5:26
